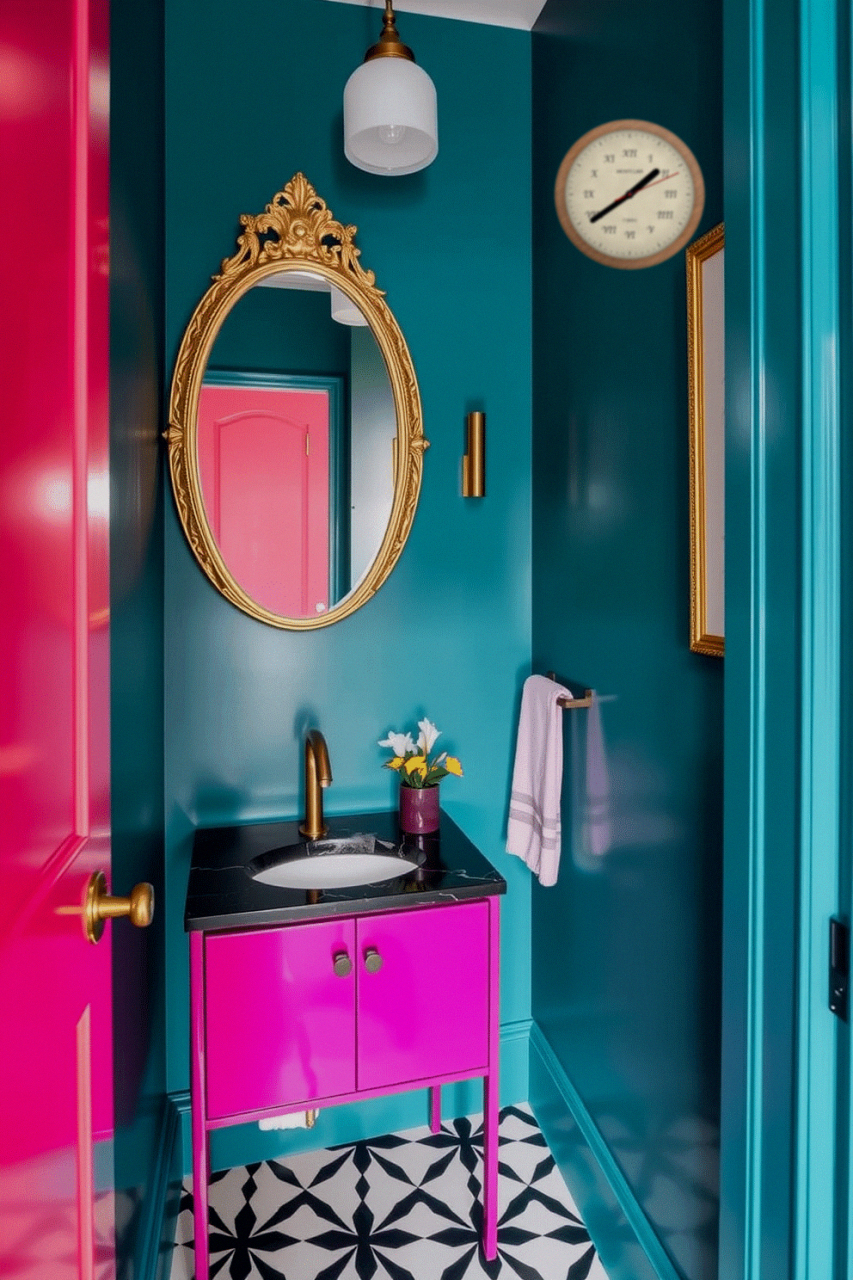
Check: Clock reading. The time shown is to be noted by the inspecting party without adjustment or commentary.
1:39:11
